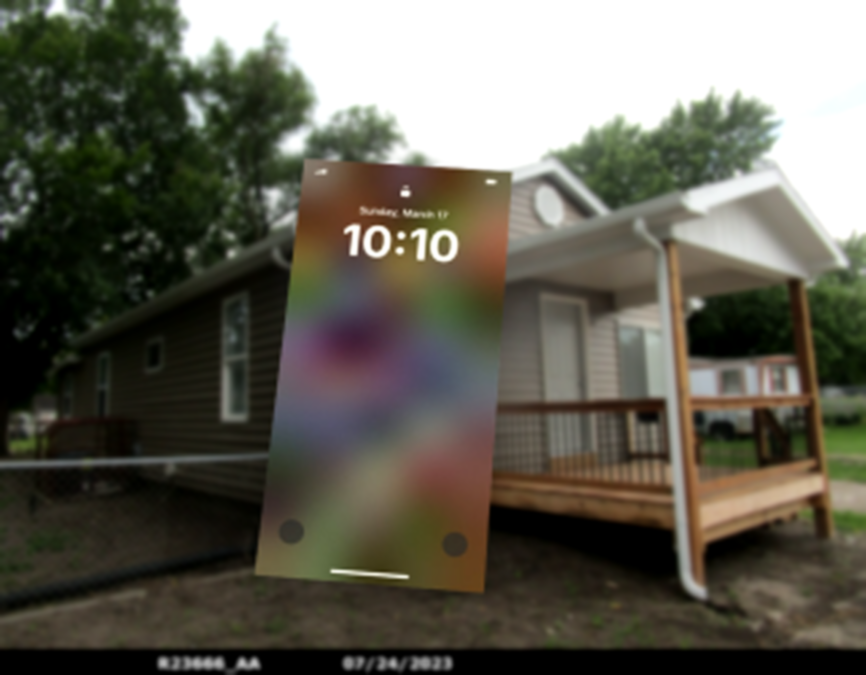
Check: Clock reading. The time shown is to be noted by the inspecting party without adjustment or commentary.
10:10
